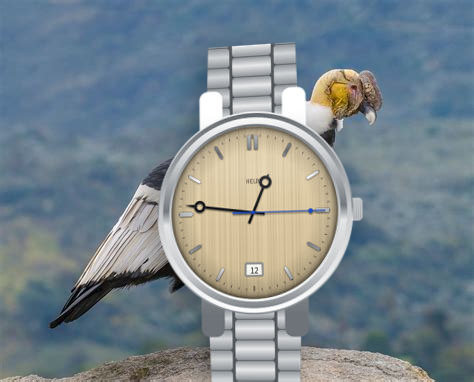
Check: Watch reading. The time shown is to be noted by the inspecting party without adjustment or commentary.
12:46:15
